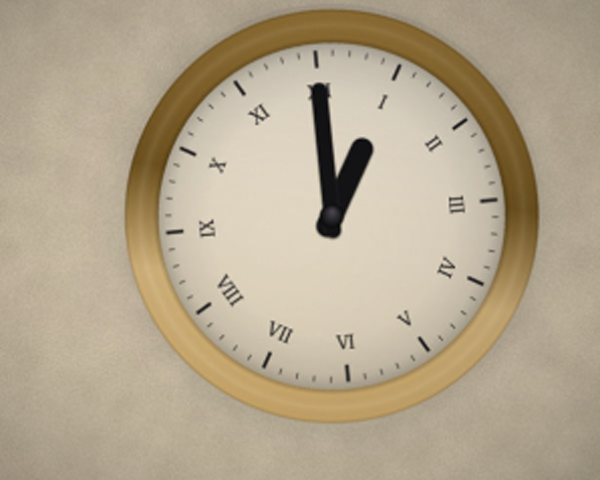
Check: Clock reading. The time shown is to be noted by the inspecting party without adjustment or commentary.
1:00
